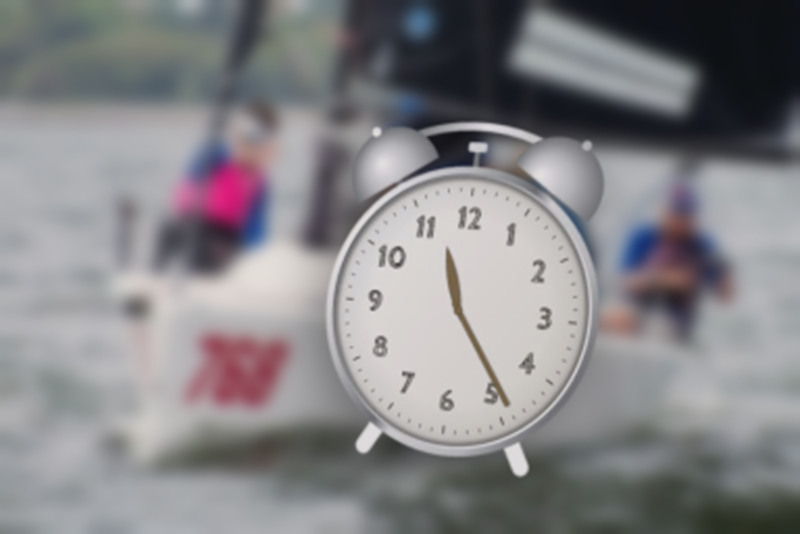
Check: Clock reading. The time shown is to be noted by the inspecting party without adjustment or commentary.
11:24
